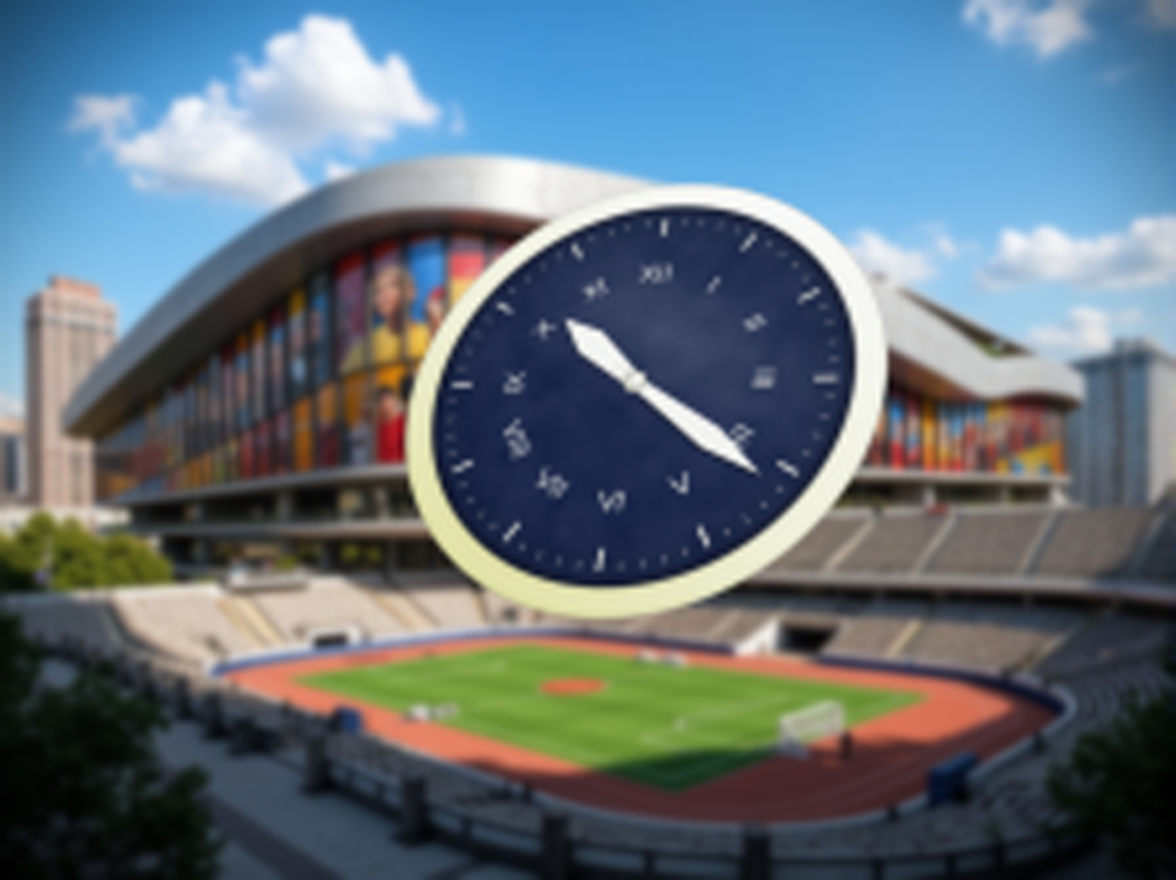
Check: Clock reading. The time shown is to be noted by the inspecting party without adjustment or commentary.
10:21
